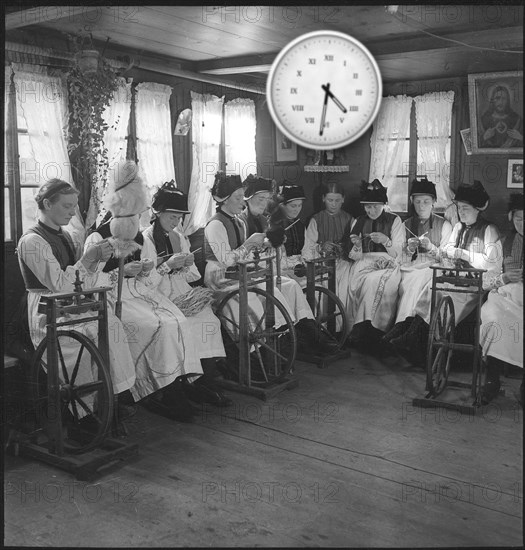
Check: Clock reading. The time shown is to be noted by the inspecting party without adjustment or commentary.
4:31
